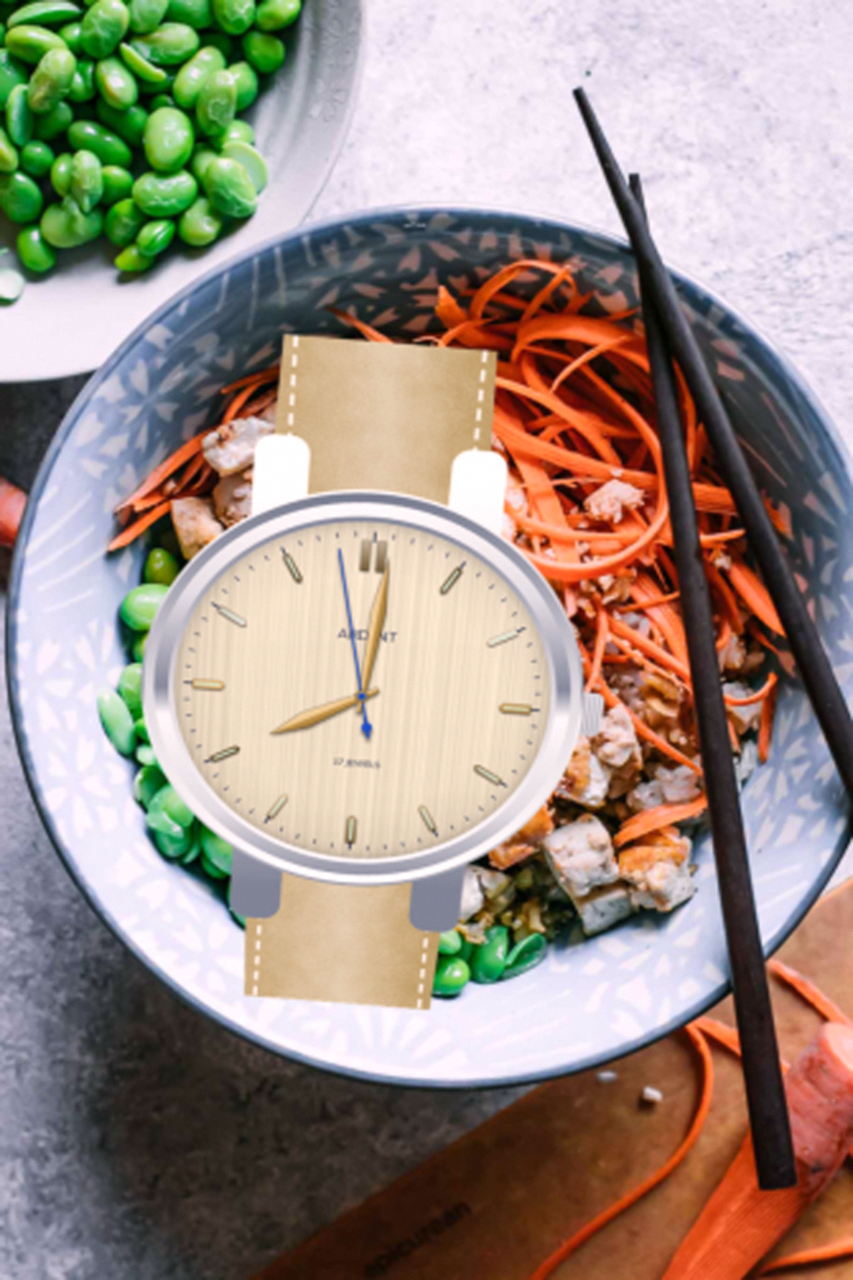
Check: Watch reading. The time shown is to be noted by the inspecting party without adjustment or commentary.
8:00:58
